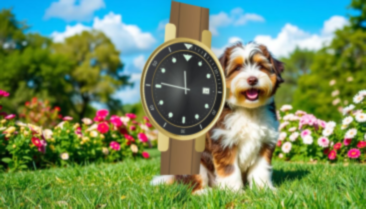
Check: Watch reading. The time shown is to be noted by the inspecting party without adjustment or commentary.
11:46
